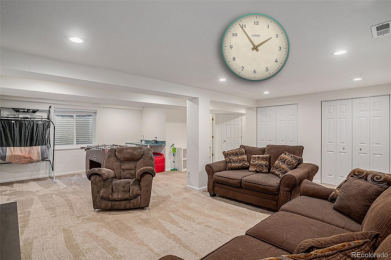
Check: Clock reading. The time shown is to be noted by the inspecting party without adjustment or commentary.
1:54
